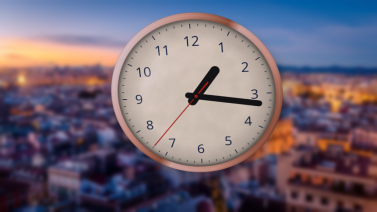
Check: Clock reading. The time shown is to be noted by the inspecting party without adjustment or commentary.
1:16:37
